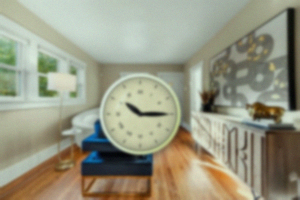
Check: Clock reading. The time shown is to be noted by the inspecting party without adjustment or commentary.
10:15
